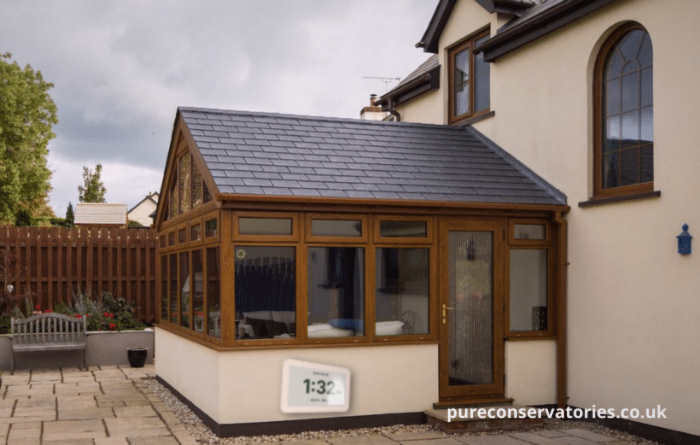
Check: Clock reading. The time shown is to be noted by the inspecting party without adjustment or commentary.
1:32
